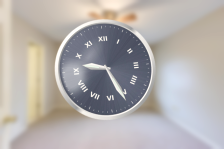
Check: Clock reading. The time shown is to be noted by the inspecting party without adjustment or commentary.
9:26
